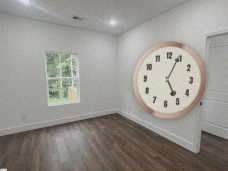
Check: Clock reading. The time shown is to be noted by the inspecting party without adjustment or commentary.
5:04
